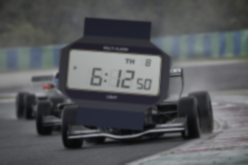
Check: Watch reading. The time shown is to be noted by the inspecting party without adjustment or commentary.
6:12:50
